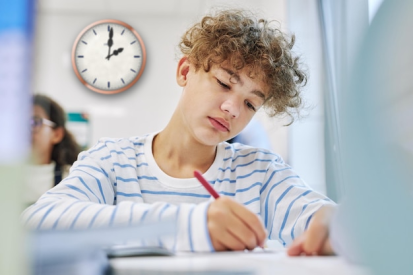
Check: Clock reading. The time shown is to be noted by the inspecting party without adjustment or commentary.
2:01
